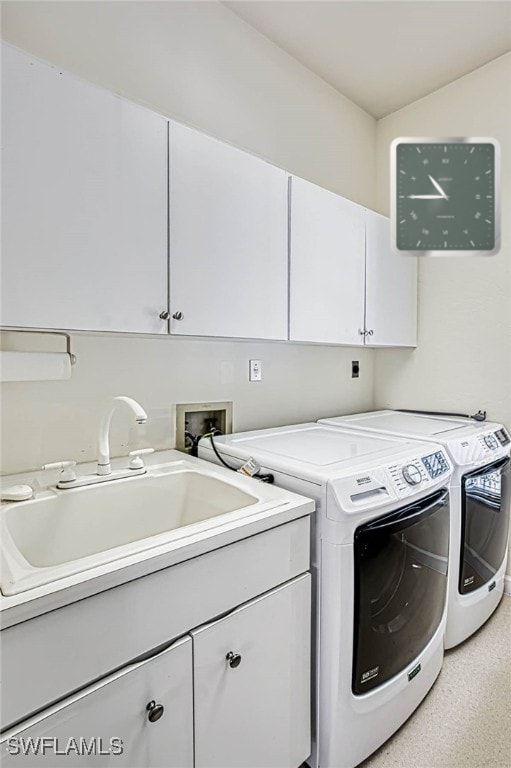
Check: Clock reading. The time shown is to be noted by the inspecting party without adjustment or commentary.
10:45
